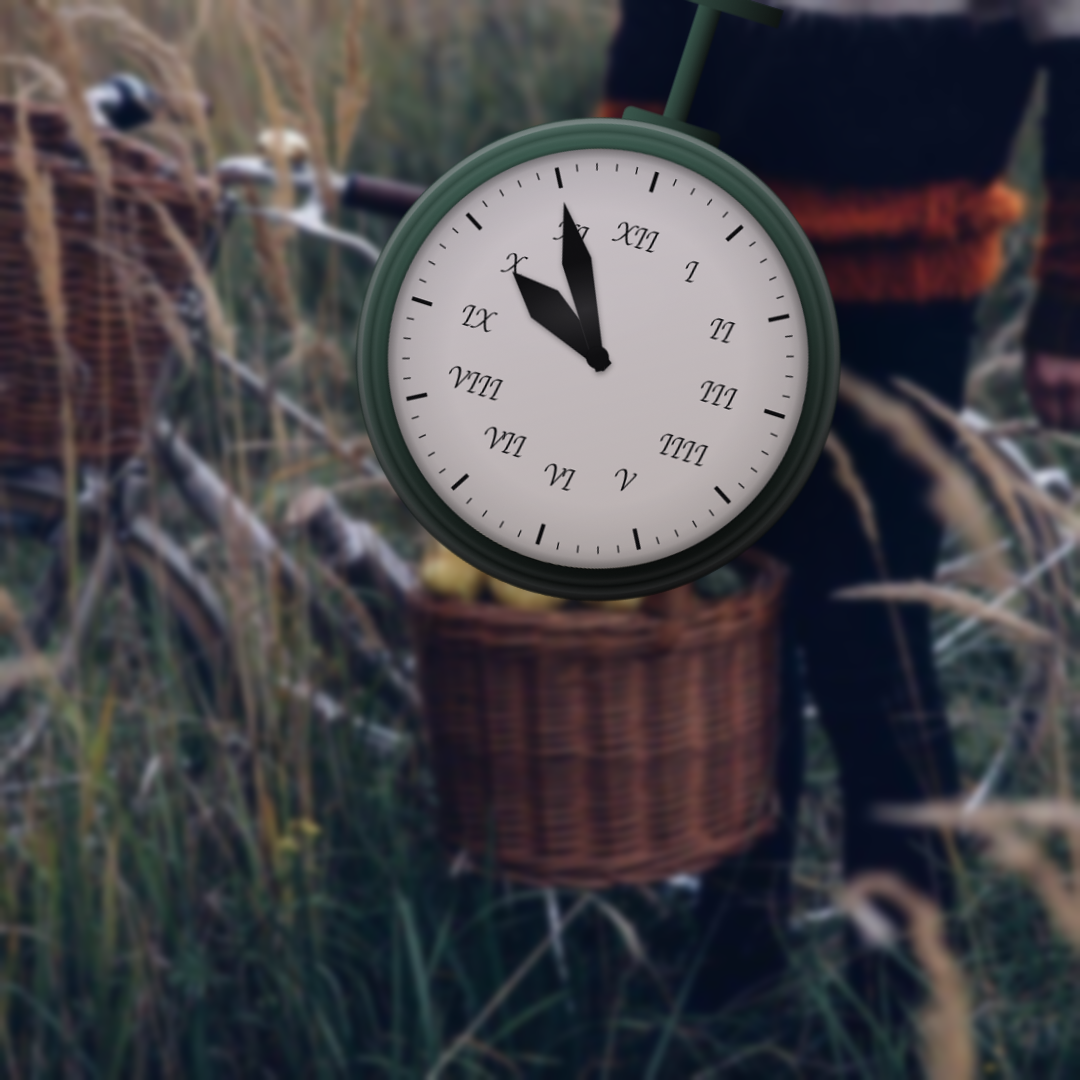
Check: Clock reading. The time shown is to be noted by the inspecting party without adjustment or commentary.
9:55
